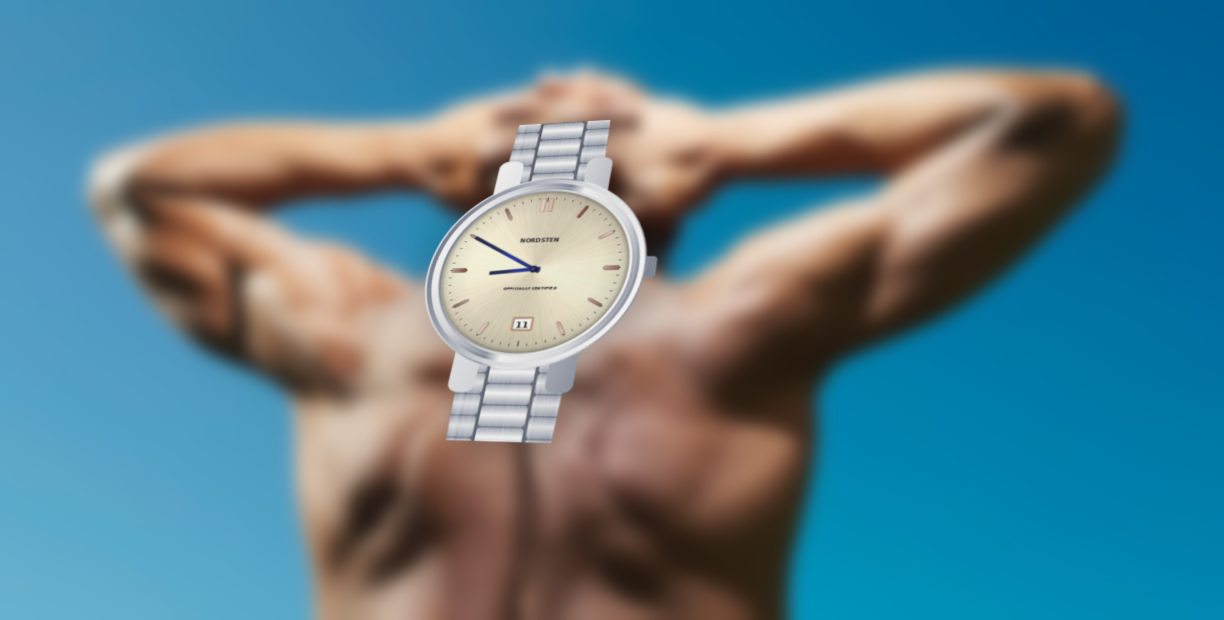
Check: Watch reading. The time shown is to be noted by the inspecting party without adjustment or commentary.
8:50
